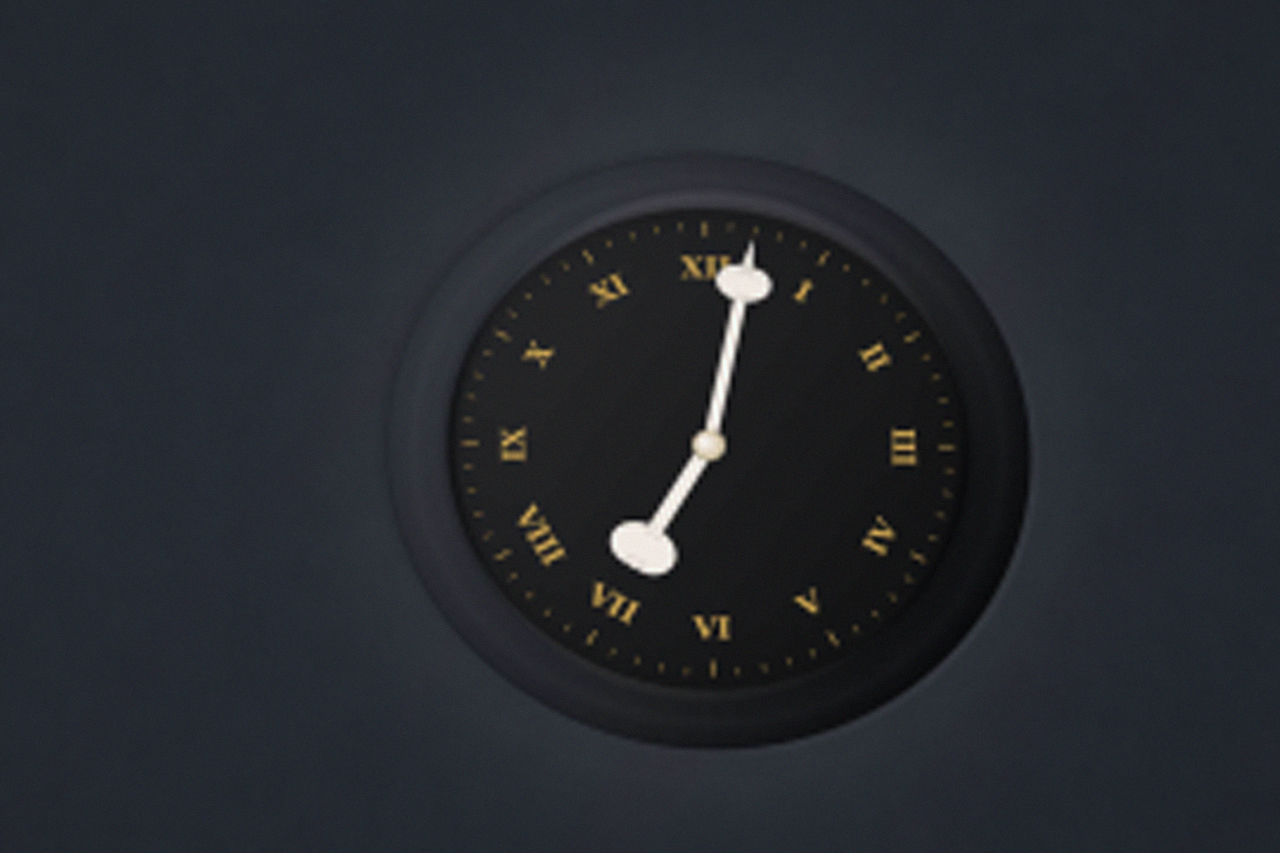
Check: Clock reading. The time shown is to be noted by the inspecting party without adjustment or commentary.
7:02
